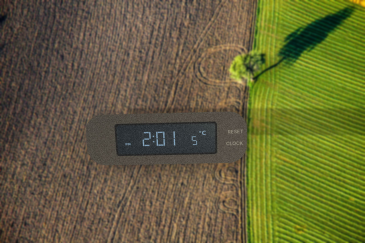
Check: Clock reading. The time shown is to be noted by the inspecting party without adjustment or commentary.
2:01
